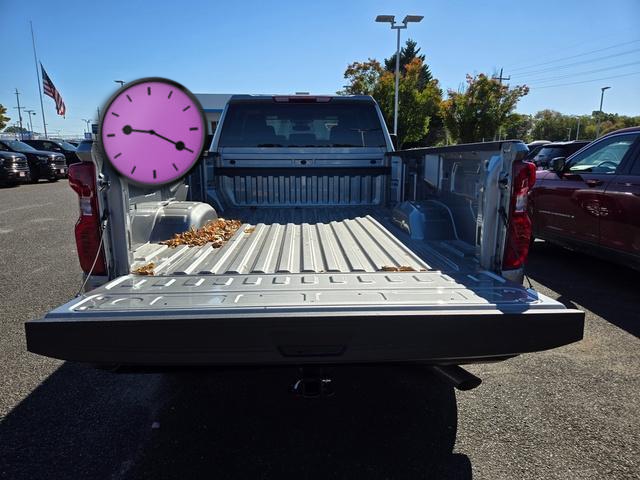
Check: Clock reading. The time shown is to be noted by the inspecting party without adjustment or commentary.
9:20
